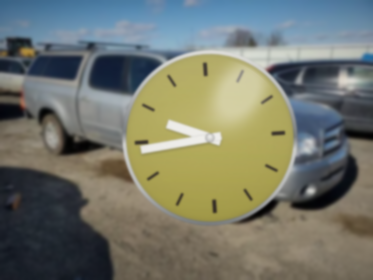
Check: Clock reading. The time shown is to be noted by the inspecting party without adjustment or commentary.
9:44
